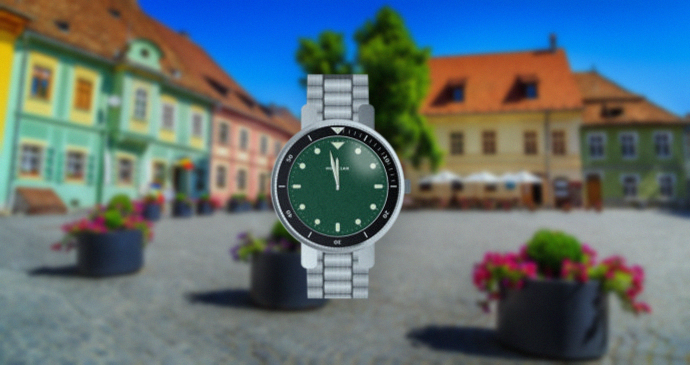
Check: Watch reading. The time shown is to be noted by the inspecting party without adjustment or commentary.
11:58
